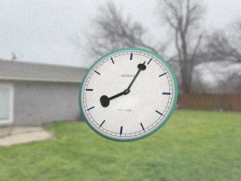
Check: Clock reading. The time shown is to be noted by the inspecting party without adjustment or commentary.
8:04
